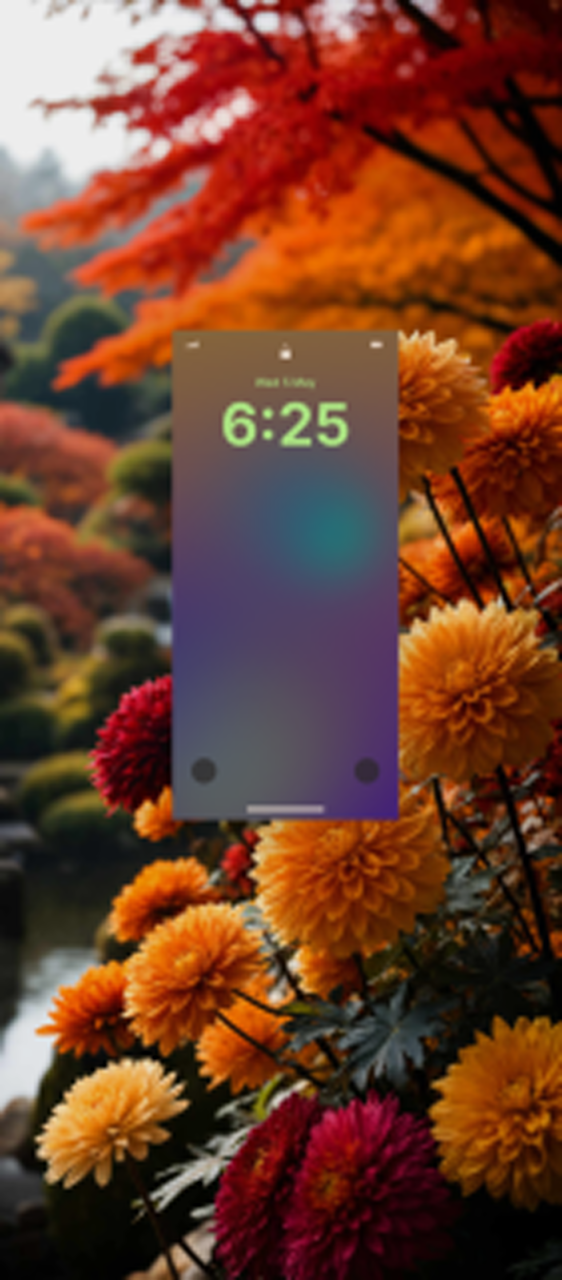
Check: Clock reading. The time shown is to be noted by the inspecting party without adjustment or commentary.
6:25
